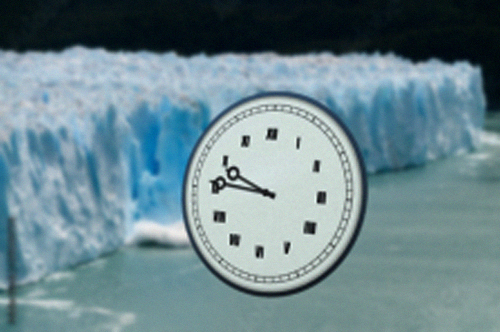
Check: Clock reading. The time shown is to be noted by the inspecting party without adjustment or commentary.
9:46
